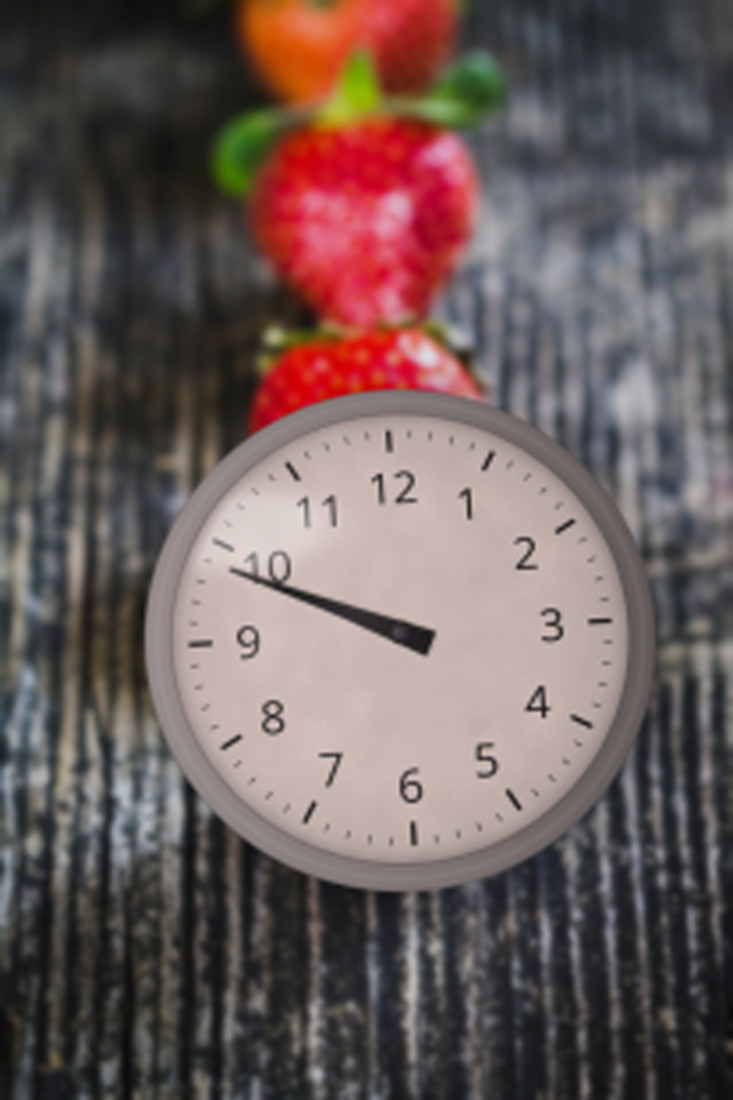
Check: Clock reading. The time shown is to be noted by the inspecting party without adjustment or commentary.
9:49
